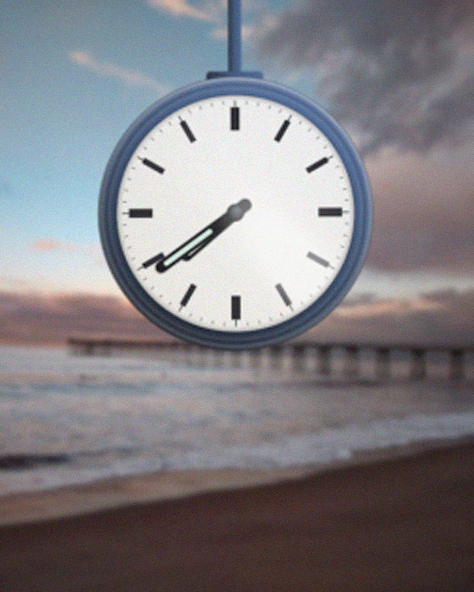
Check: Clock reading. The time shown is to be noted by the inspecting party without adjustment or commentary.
7:39
